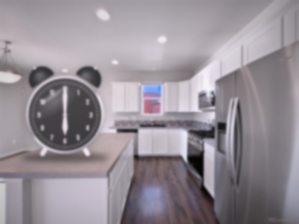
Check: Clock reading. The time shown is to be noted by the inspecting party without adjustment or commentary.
6:00
